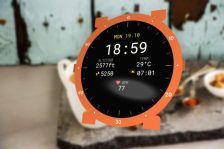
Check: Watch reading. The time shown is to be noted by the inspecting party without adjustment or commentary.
18:59
